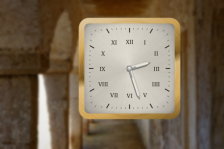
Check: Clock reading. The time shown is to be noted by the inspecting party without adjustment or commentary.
2:27
